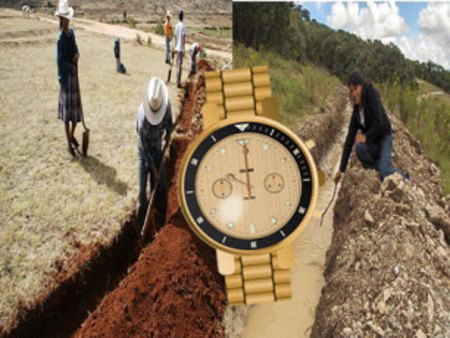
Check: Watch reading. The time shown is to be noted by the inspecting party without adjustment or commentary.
10:00
